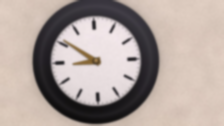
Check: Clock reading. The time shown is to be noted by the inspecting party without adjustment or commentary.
8:51
